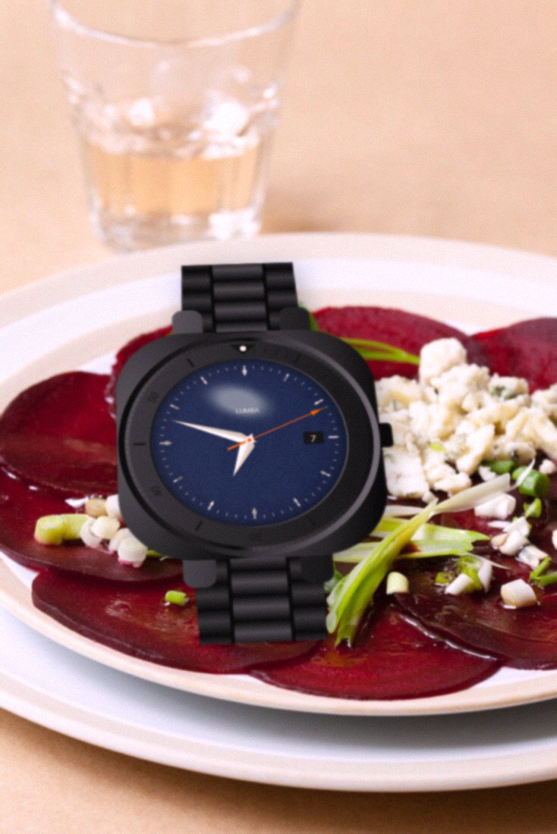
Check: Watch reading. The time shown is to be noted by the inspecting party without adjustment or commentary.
6:48:11
